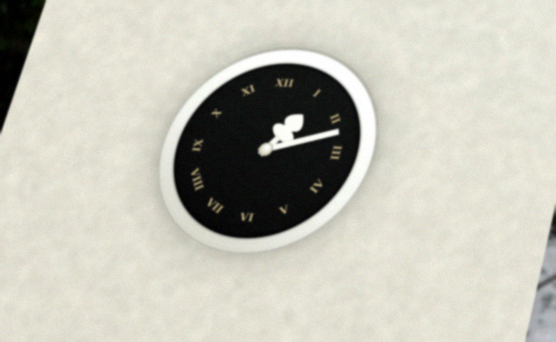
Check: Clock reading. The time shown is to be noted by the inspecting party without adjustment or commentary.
1:12
